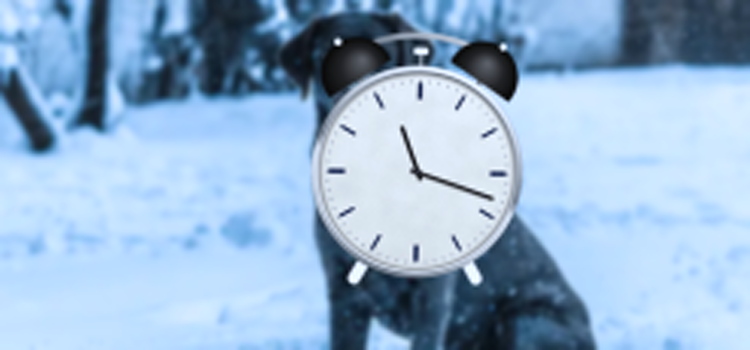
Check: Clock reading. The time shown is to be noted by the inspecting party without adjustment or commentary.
11:18
